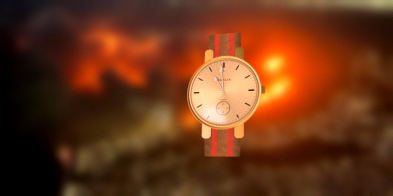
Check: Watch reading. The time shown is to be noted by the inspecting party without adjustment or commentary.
10:59
